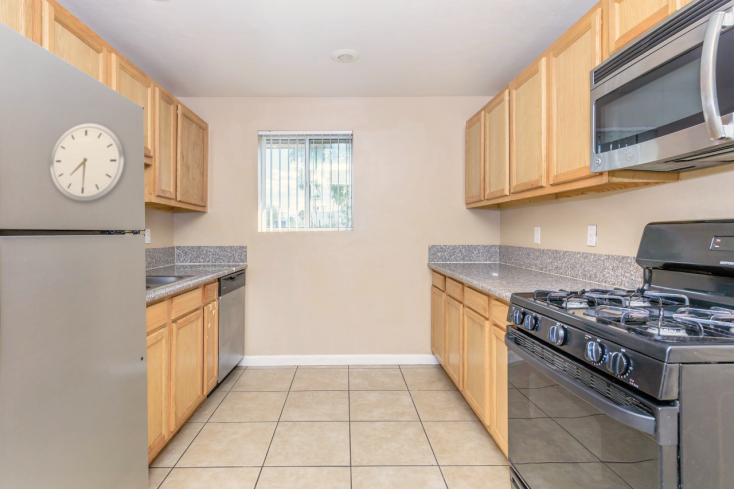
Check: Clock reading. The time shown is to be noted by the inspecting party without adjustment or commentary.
7:30
